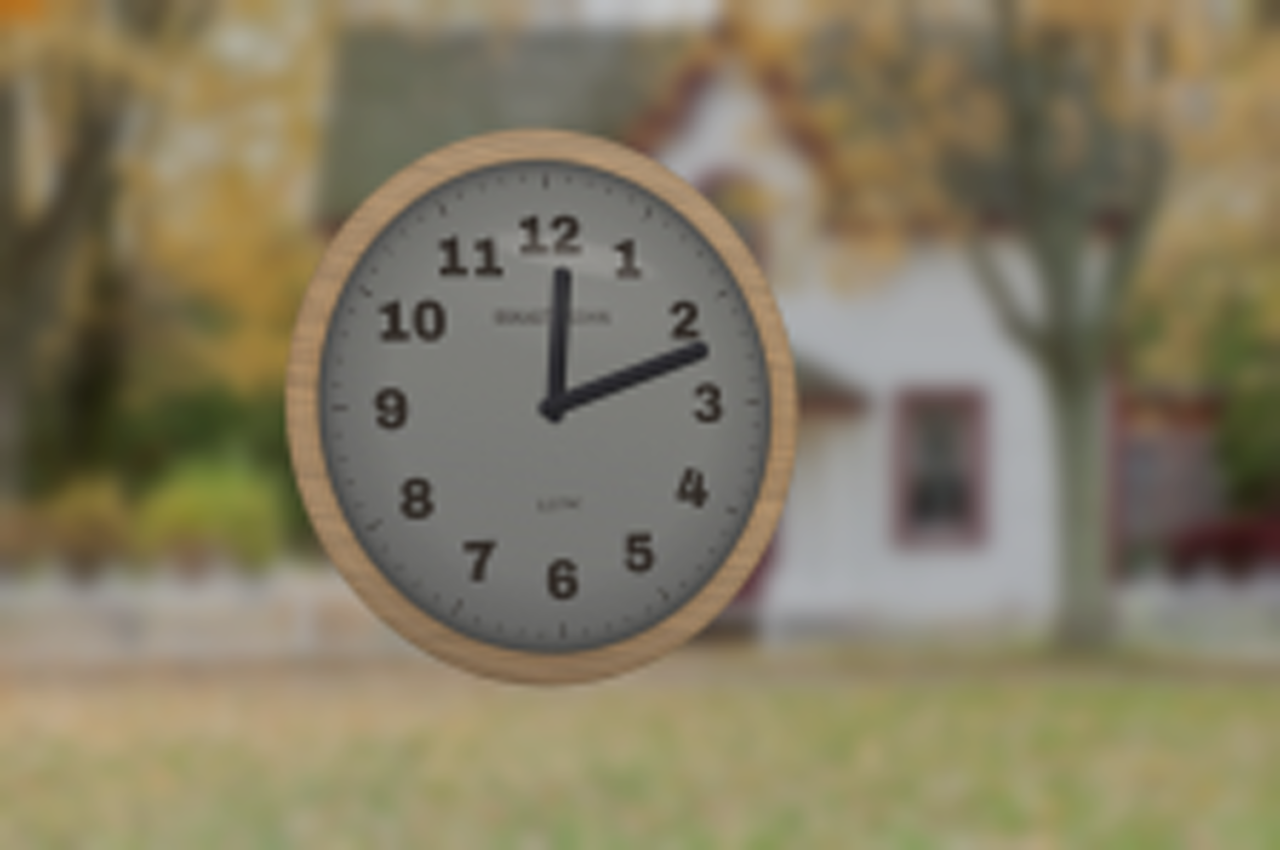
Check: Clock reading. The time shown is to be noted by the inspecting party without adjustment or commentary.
12:12
